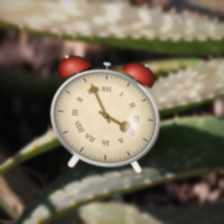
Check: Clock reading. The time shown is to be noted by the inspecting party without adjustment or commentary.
3:56
